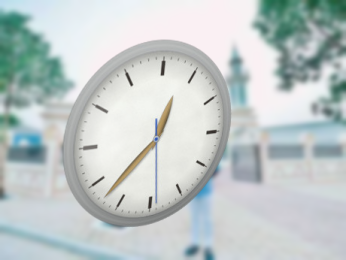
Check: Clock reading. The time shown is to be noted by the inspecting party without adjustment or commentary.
12:37:29
